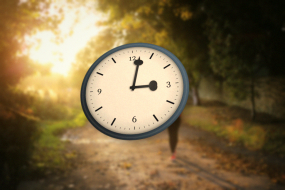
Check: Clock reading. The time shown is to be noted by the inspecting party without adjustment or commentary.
3:02
